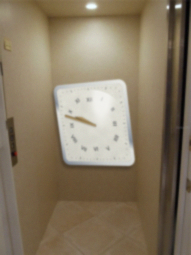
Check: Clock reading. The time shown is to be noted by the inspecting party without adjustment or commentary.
9:48
